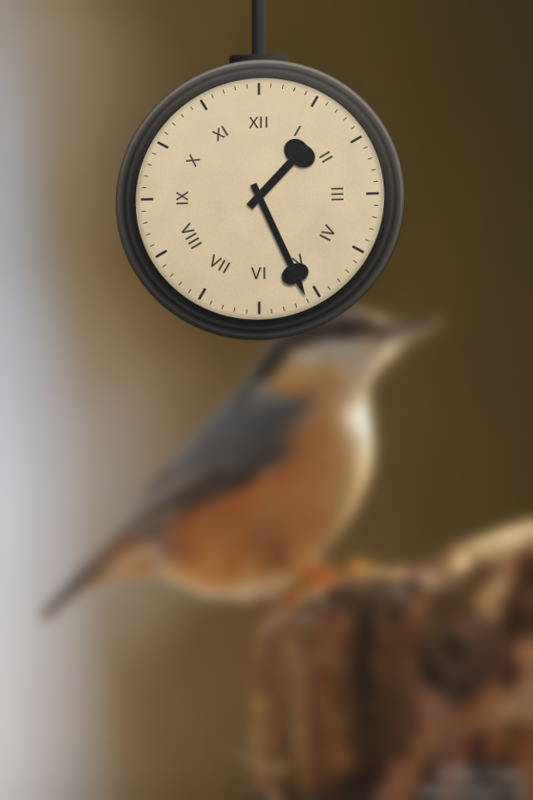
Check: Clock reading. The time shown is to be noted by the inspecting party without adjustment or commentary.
1:26
